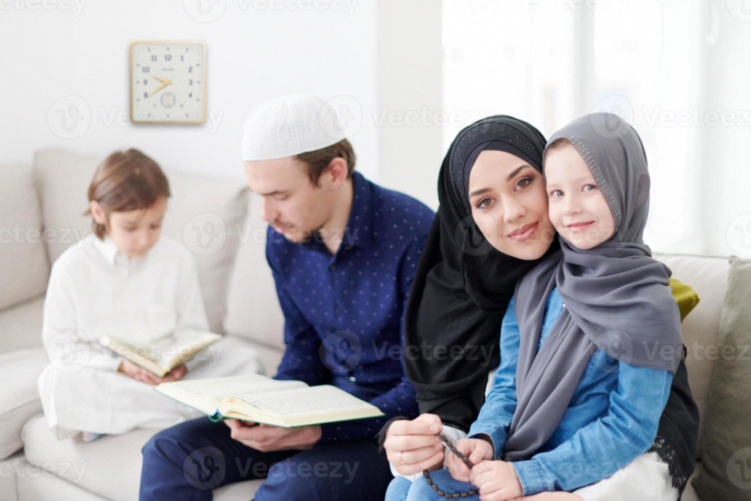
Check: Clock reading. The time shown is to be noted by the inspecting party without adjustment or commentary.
9:39
